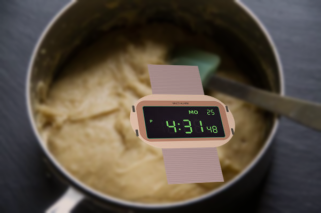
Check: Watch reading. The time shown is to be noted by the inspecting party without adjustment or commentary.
4:31:48
